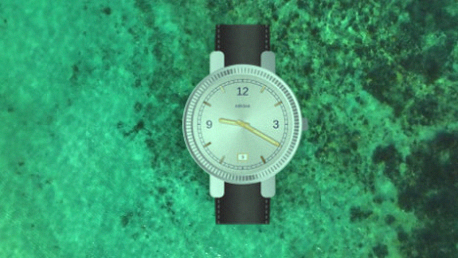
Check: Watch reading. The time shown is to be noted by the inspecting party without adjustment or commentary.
9:20
